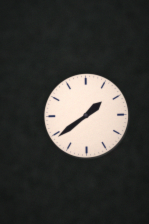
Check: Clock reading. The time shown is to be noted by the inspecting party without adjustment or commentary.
1:39
